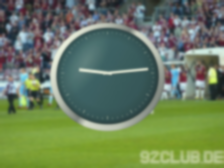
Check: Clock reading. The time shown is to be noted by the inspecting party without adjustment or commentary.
9:14
